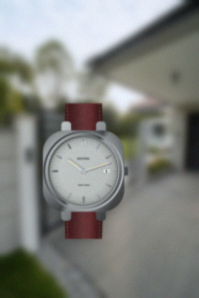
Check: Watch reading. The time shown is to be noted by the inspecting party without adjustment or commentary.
10:12
